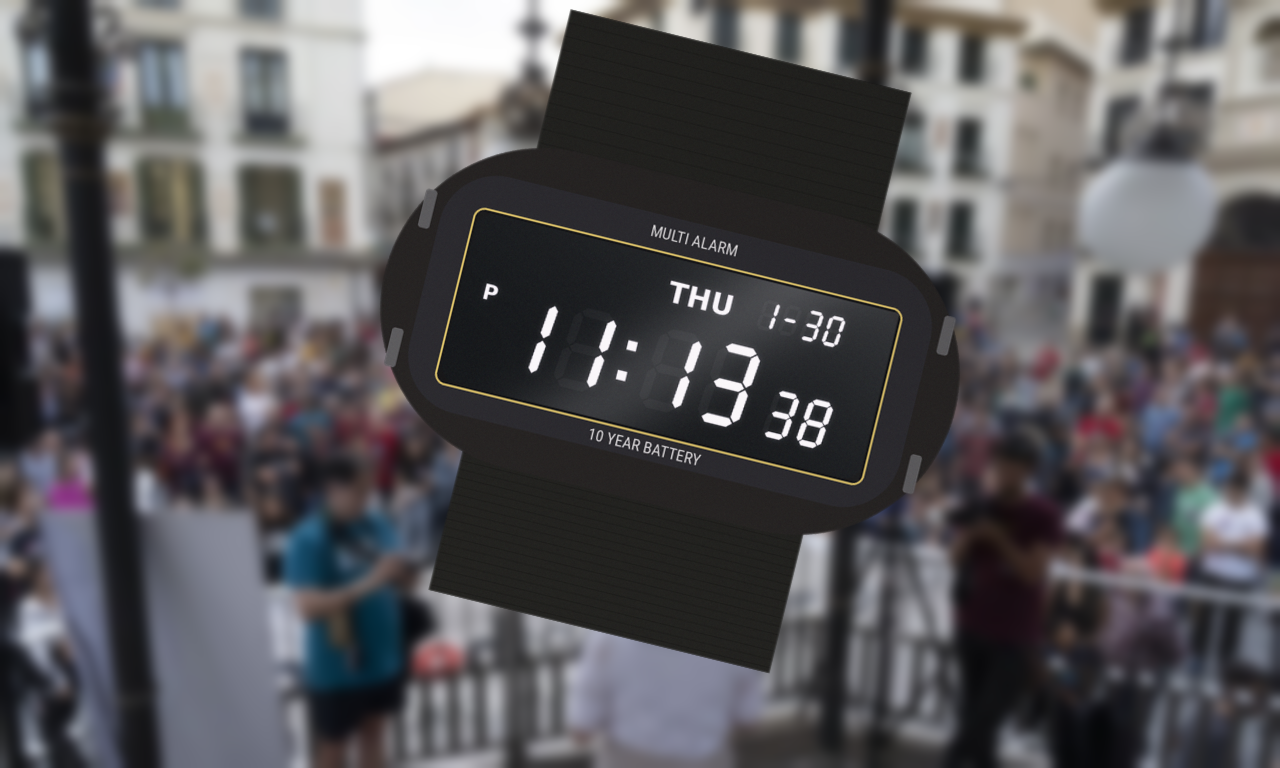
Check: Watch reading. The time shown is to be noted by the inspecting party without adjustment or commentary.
11:13:38
